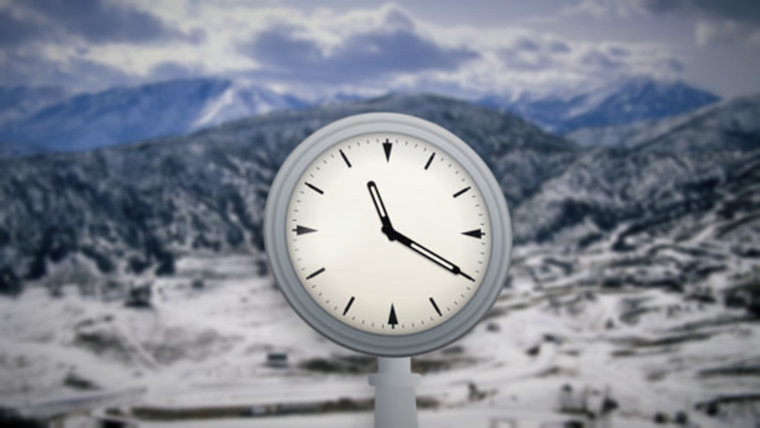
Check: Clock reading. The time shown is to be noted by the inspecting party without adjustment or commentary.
11:20
